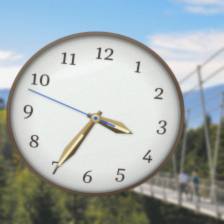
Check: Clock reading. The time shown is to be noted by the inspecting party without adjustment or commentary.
3:34:48
